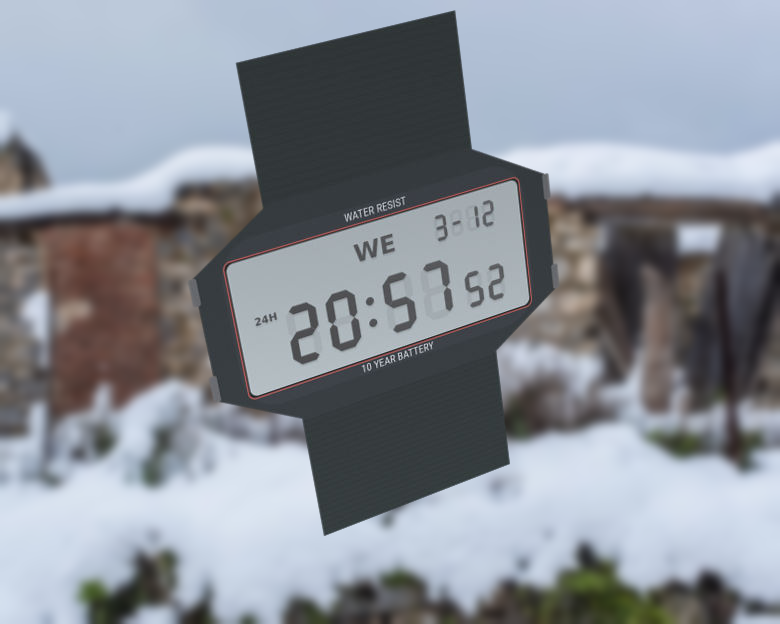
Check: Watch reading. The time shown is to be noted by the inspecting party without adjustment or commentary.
20:57:52
